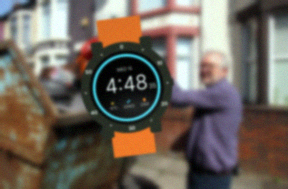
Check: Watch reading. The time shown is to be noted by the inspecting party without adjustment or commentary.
4:48
